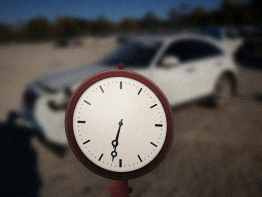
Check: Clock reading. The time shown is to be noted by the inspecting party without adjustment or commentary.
6:32
